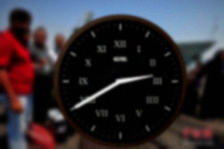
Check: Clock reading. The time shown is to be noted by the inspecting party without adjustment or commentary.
2:40
